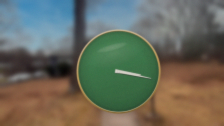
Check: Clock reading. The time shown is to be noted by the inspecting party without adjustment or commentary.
3:17
